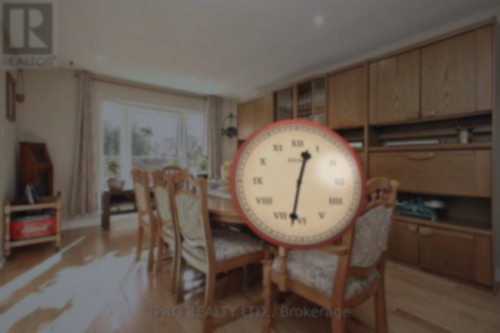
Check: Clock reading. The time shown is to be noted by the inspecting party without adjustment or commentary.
12:32
